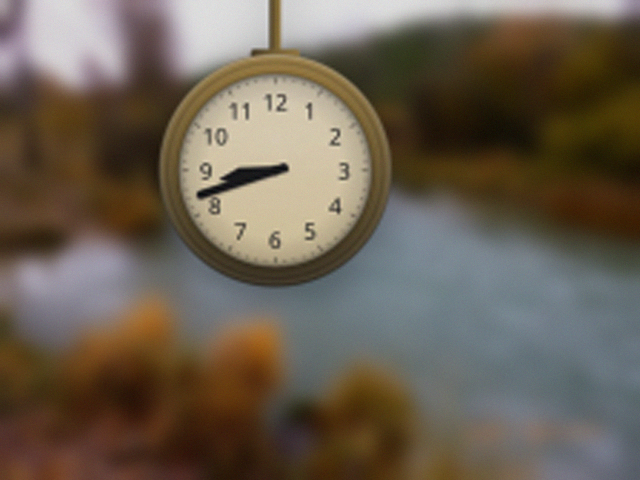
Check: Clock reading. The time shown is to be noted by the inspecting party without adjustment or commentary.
8:42
